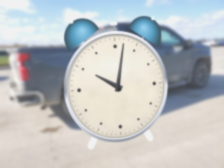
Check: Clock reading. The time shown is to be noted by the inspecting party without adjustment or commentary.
10:02
